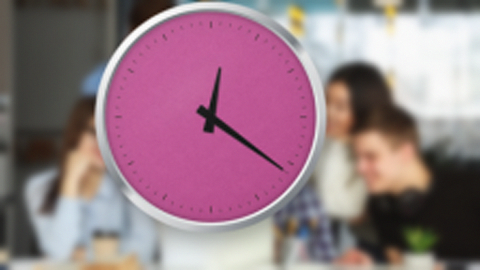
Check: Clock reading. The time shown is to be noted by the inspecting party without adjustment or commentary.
12:21
